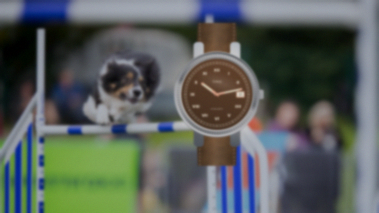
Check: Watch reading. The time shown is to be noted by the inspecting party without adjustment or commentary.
10:13
